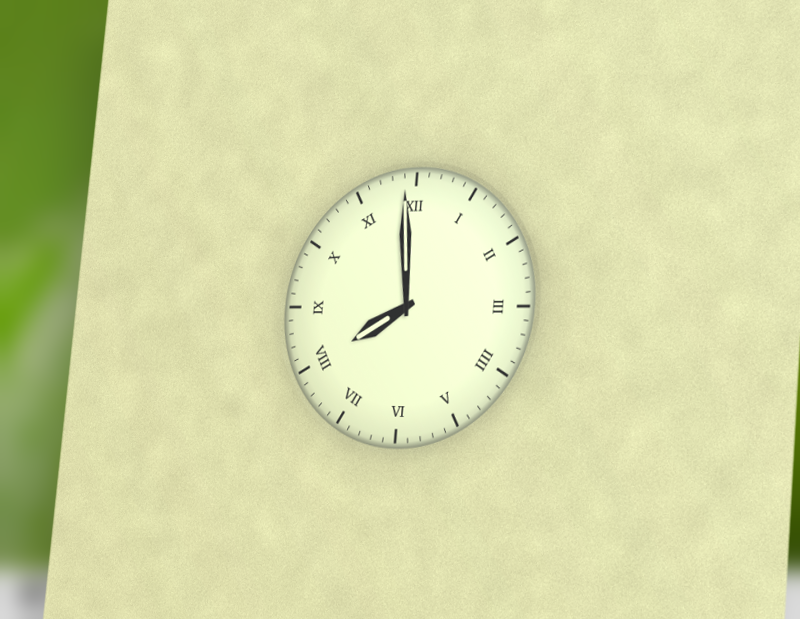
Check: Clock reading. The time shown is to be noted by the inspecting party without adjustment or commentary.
7:59
